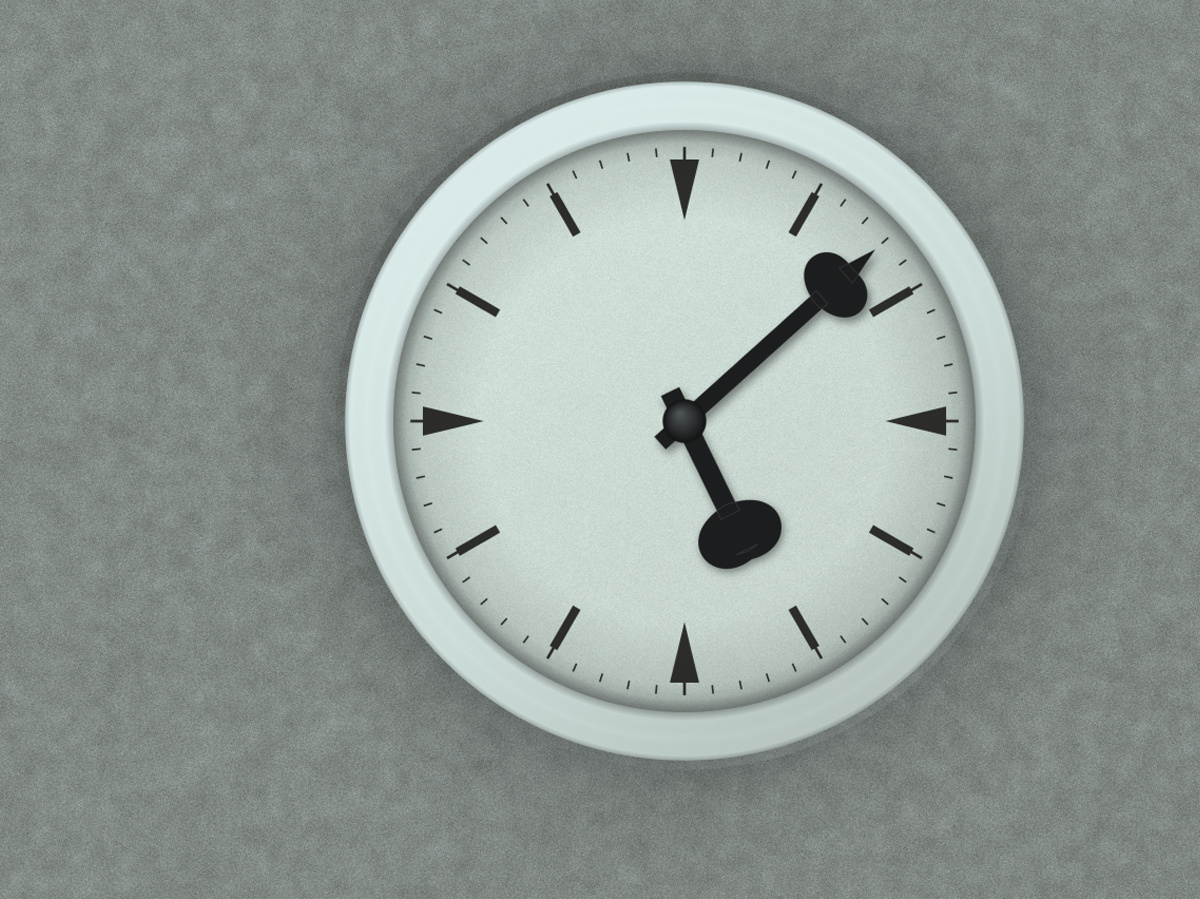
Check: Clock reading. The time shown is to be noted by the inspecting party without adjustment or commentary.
5:08
